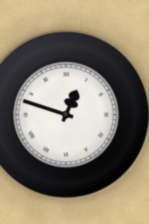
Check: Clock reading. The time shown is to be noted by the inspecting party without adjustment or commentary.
12:48
